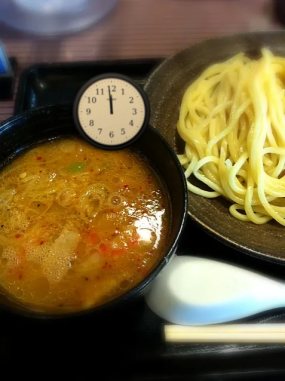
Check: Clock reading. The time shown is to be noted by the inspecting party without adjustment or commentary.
11:59
